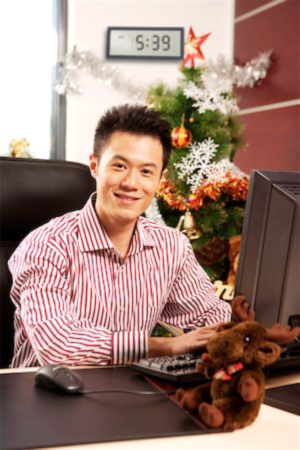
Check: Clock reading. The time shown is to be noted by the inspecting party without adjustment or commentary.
5:39
